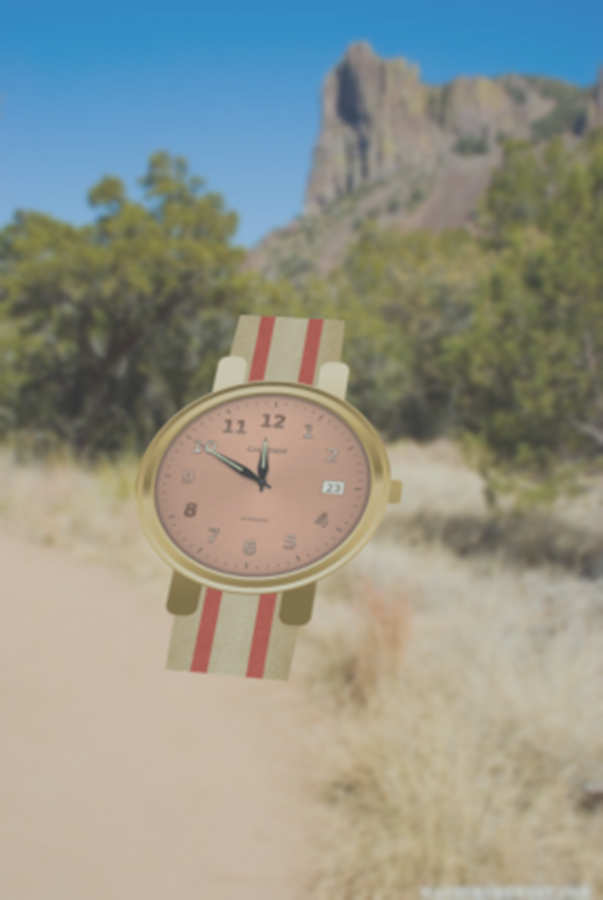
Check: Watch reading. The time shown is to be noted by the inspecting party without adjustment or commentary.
11:50
